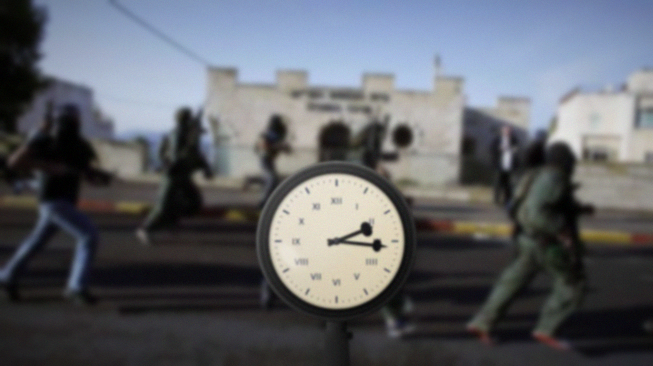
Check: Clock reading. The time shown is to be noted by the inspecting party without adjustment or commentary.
2:16
